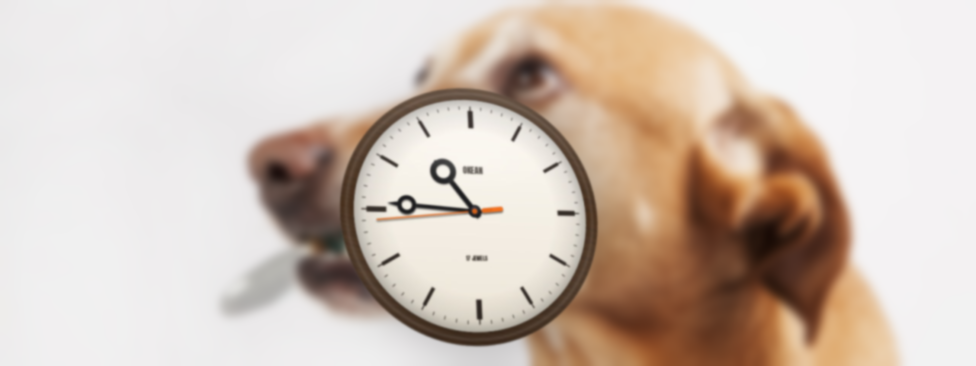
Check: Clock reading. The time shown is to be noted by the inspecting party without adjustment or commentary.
10:45:44
